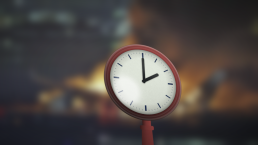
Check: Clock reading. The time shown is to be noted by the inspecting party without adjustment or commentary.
2:00
